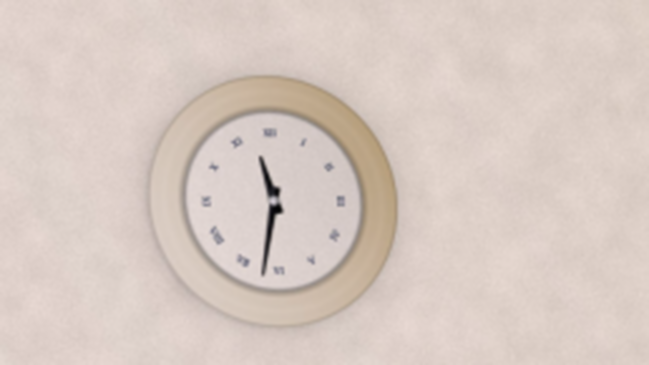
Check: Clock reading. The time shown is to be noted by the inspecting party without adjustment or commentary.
11:32
